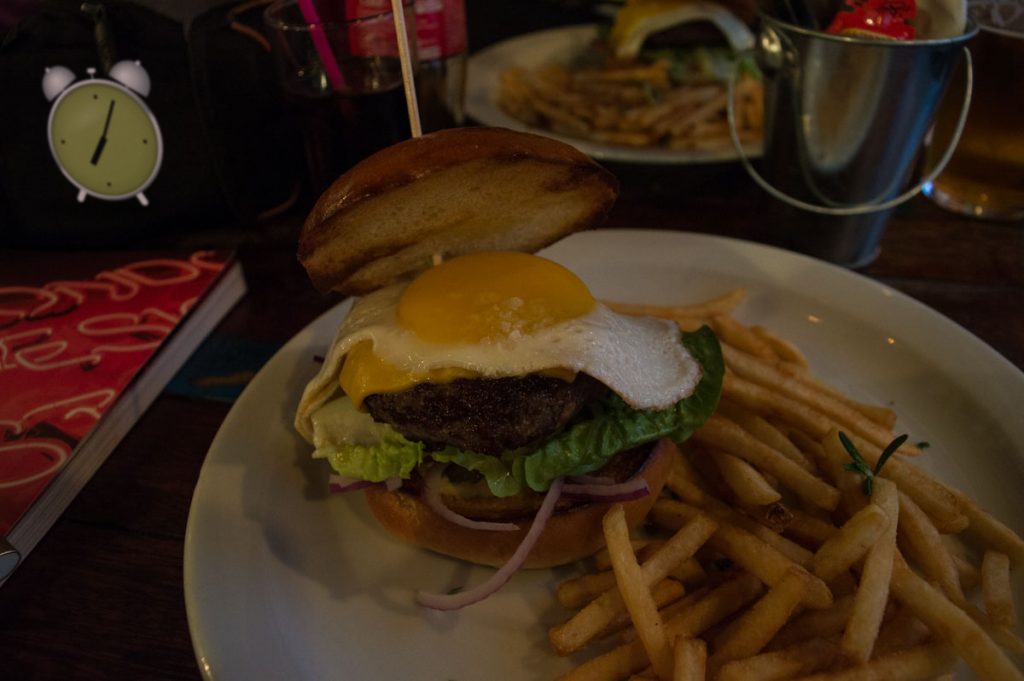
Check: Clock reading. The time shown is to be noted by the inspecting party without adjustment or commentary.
7:04
